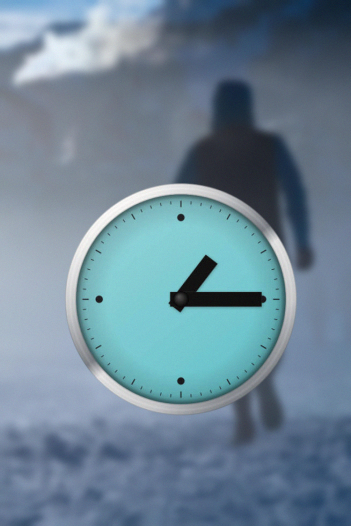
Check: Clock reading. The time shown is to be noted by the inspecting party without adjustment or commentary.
1:15
